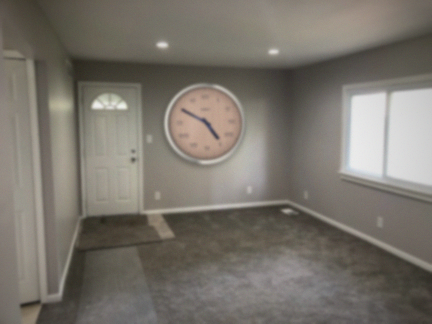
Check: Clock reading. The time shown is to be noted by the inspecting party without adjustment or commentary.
4:50
